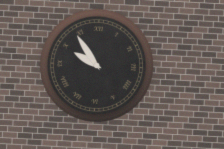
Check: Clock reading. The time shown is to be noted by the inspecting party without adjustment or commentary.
9:54
